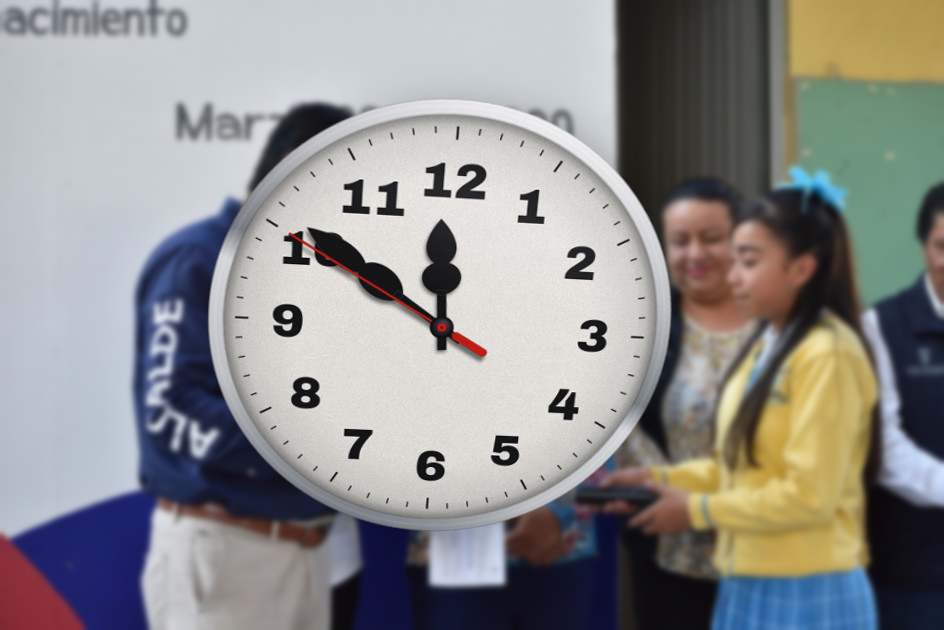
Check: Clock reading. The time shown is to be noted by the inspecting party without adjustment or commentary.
11:50:50
